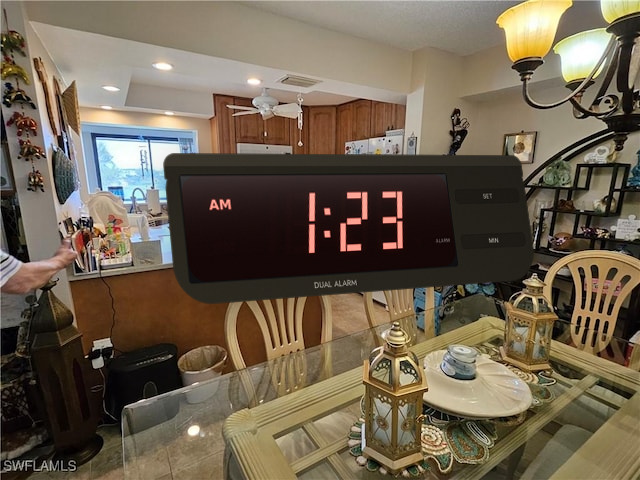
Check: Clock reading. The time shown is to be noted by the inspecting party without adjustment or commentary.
1:23
